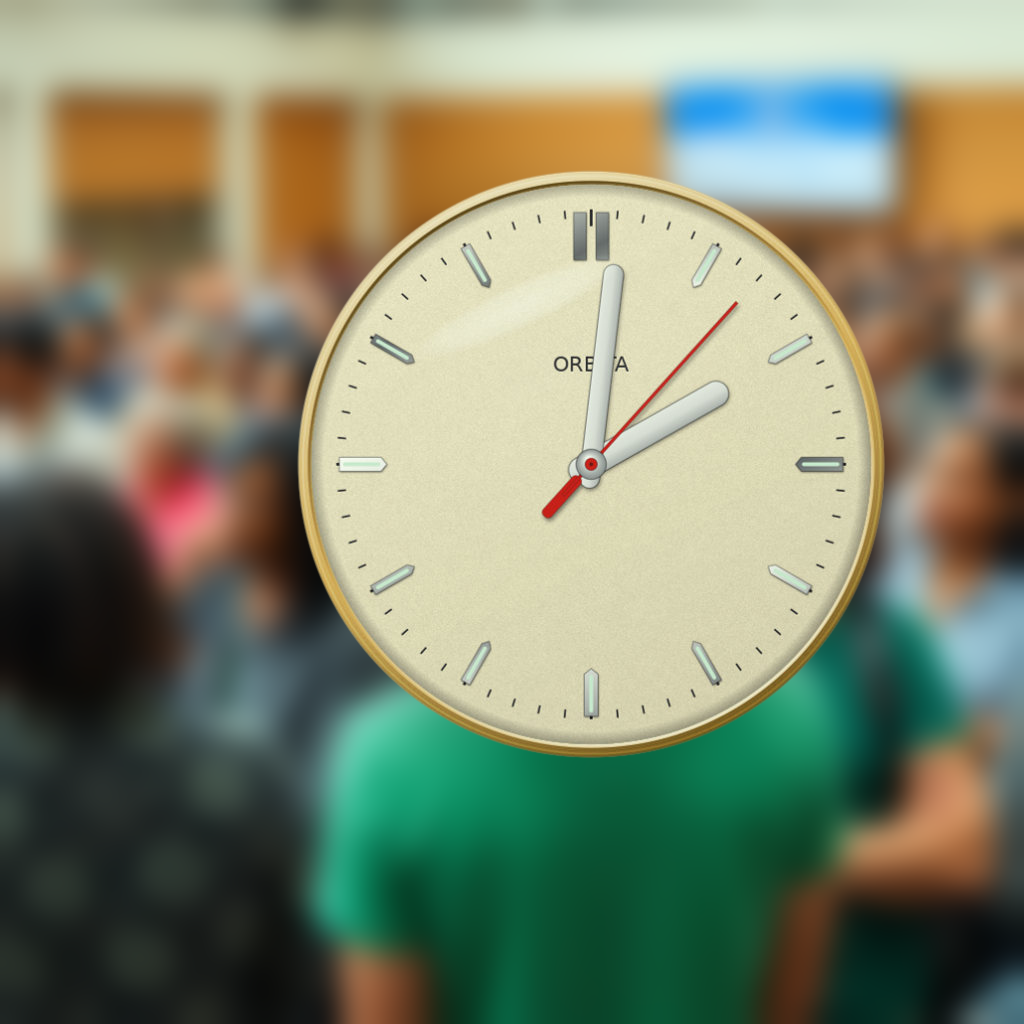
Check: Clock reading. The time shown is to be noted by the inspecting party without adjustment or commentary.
2:01:07
